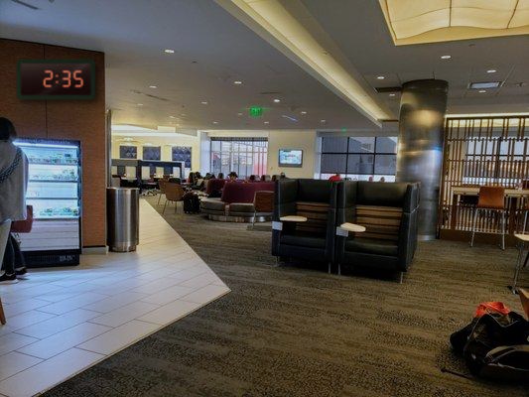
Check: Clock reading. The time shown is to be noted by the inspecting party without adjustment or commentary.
2:35
